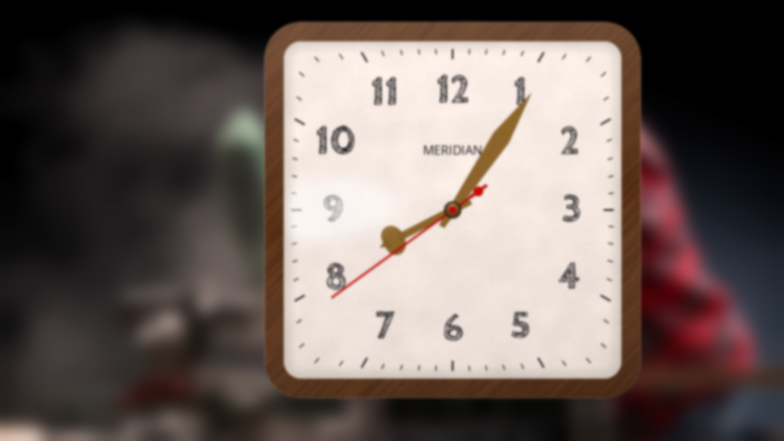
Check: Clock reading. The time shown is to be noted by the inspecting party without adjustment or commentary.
8:05:39
